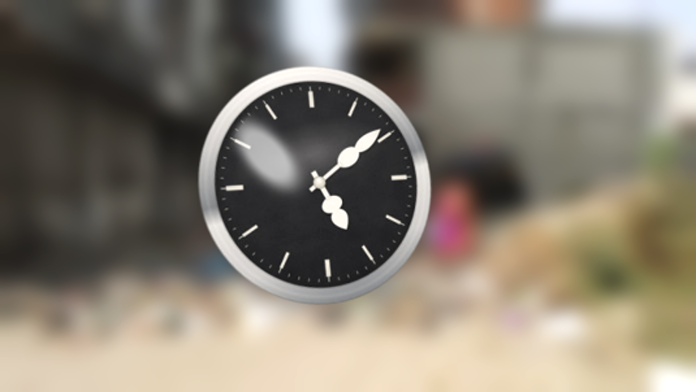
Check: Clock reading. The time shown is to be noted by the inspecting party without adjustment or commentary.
5:09
